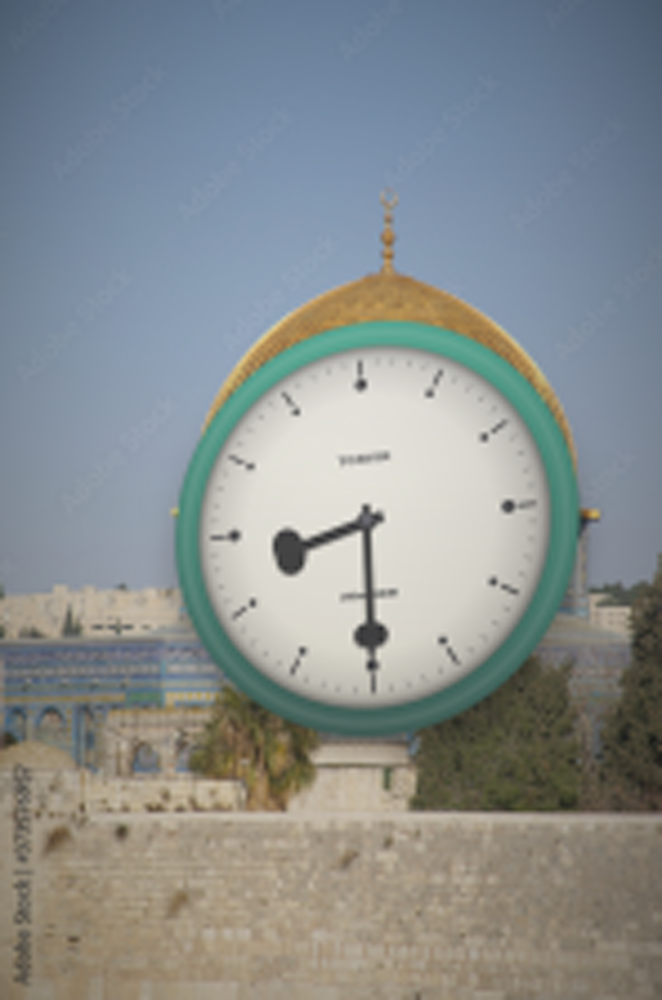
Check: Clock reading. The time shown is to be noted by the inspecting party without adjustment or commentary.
8:30
